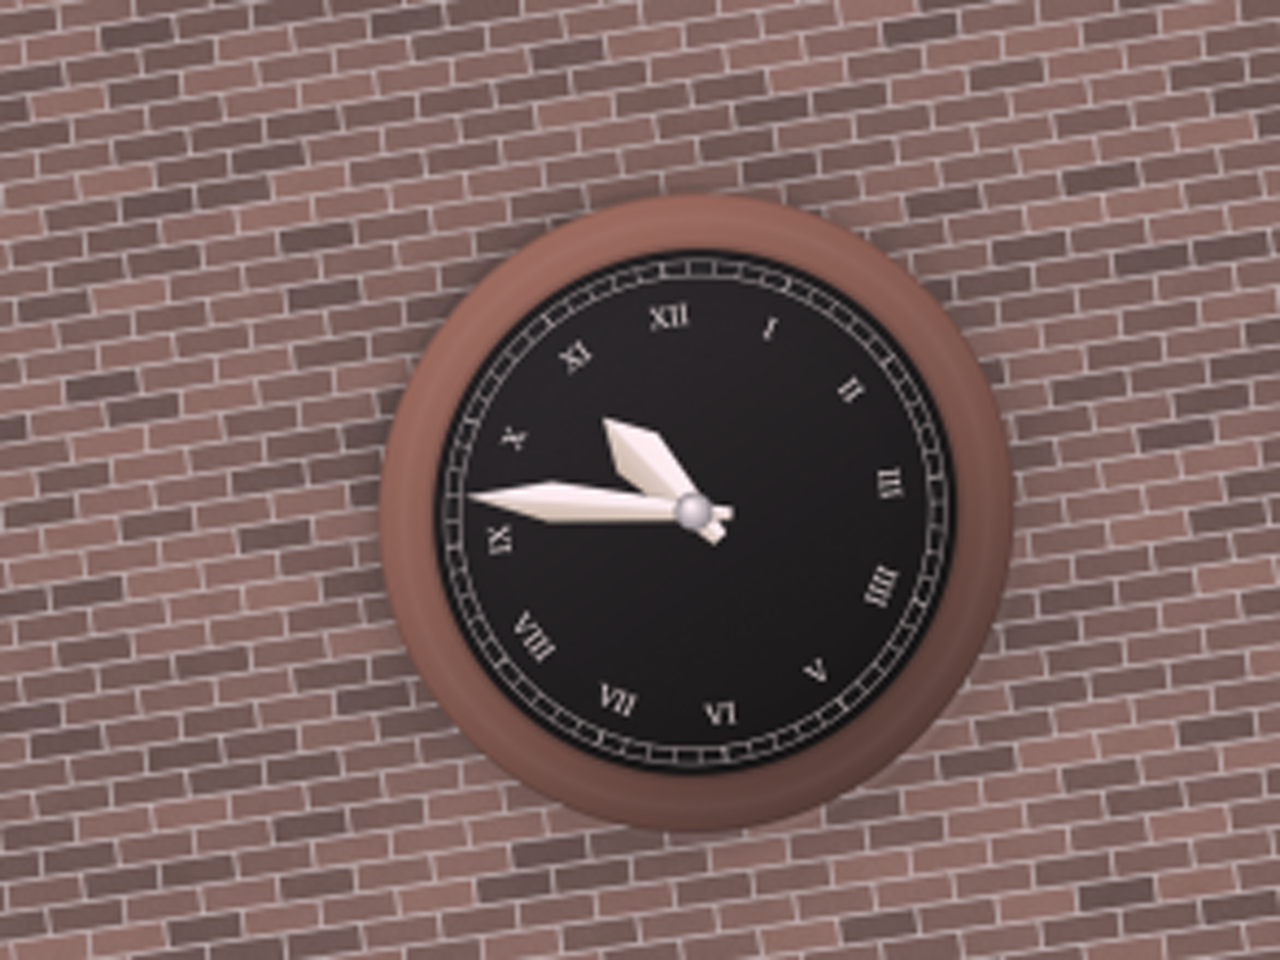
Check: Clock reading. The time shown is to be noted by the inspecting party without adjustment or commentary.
10:47
